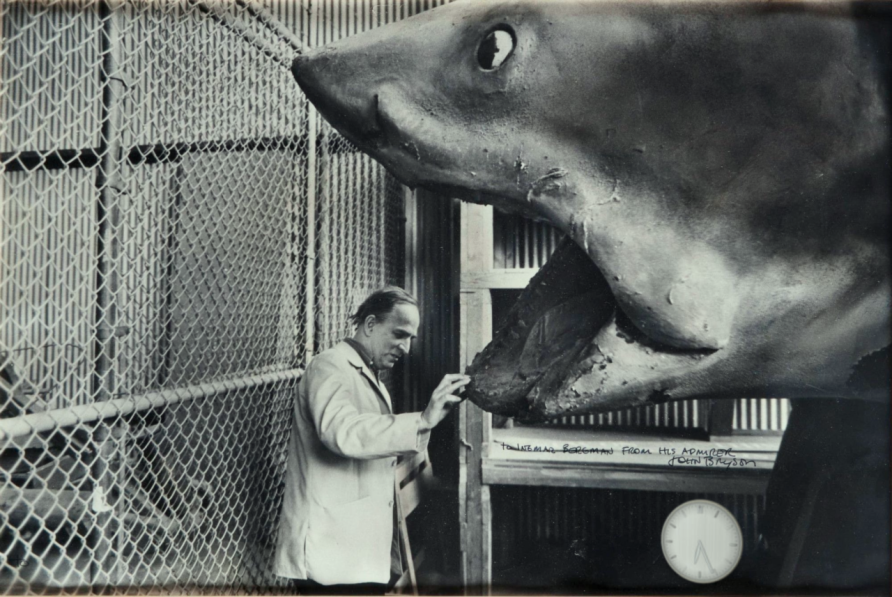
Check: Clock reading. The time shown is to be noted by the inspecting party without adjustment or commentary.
6:26
